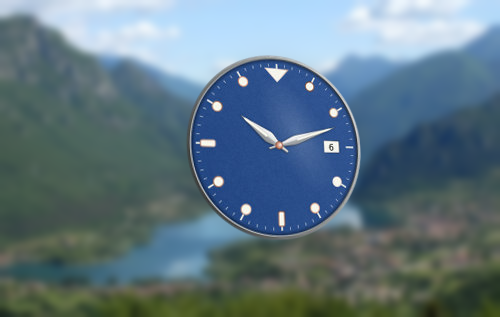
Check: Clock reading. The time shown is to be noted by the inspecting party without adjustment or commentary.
10:12
